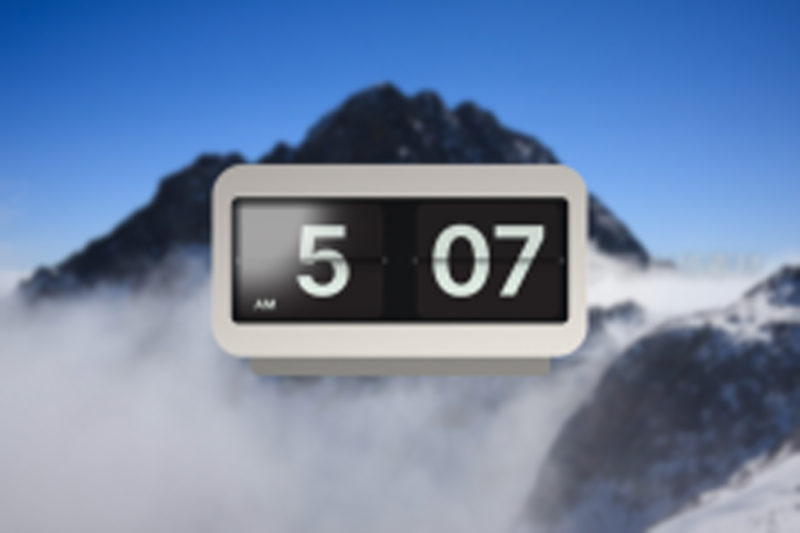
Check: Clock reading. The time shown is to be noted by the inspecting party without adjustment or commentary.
5:07
